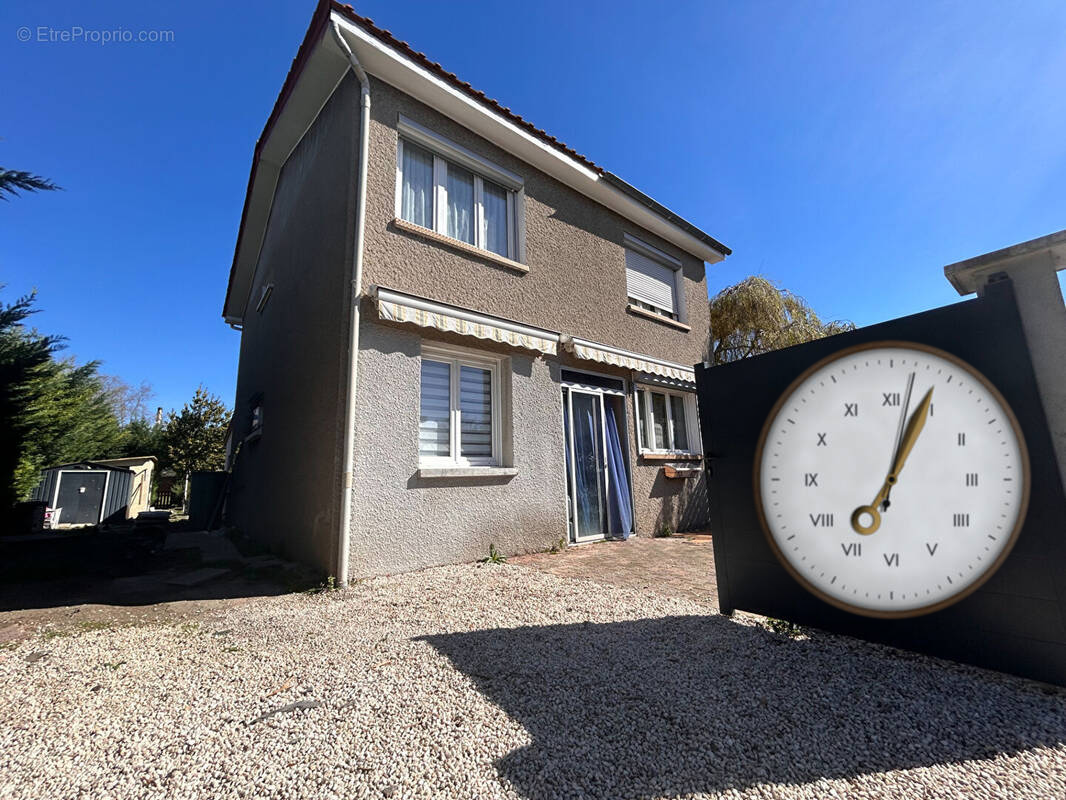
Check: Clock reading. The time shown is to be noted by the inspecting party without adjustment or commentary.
7:04:02
